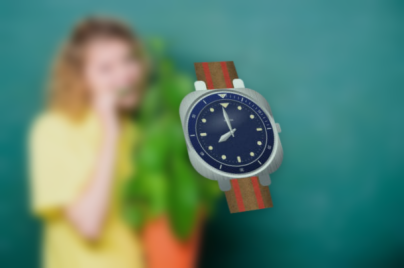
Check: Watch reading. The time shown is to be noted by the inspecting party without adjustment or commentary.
7:59
